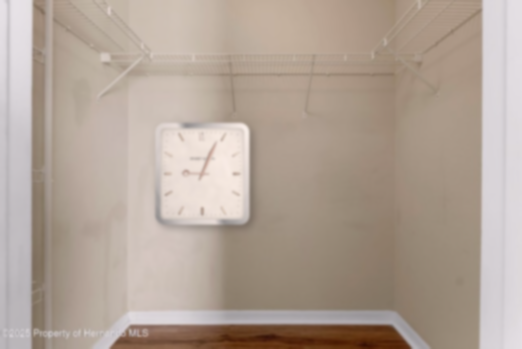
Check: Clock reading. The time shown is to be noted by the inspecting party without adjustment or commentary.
9:04
